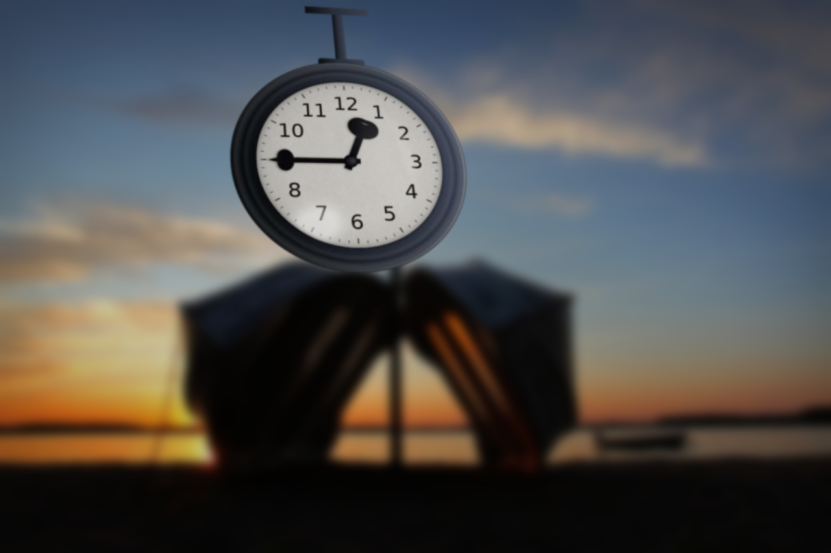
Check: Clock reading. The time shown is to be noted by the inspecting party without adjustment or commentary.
12:45
